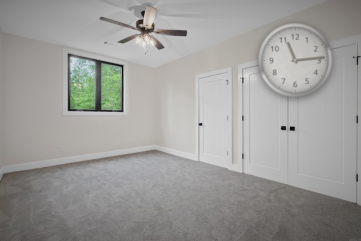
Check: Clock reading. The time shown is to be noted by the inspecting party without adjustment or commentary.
11:14
